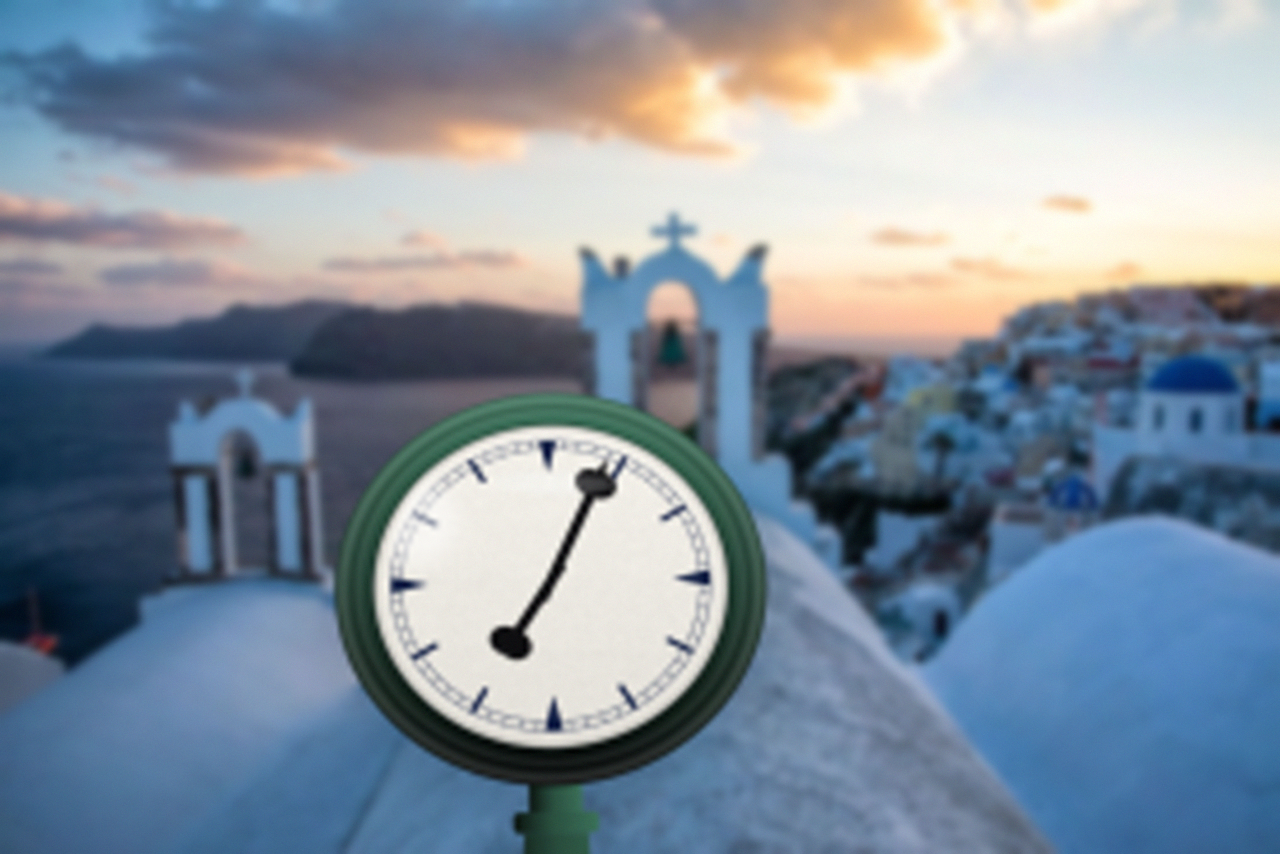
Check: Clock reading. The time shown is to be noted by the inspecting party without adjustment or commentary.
7:04
